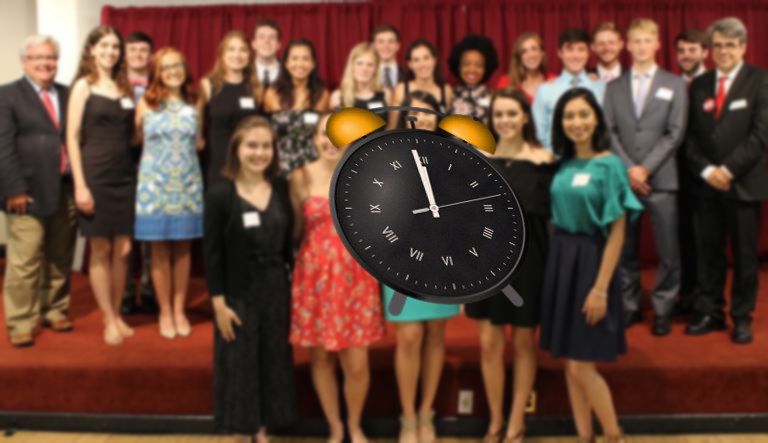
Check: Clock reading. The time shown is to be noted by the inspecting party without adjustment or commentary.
11:59:13
